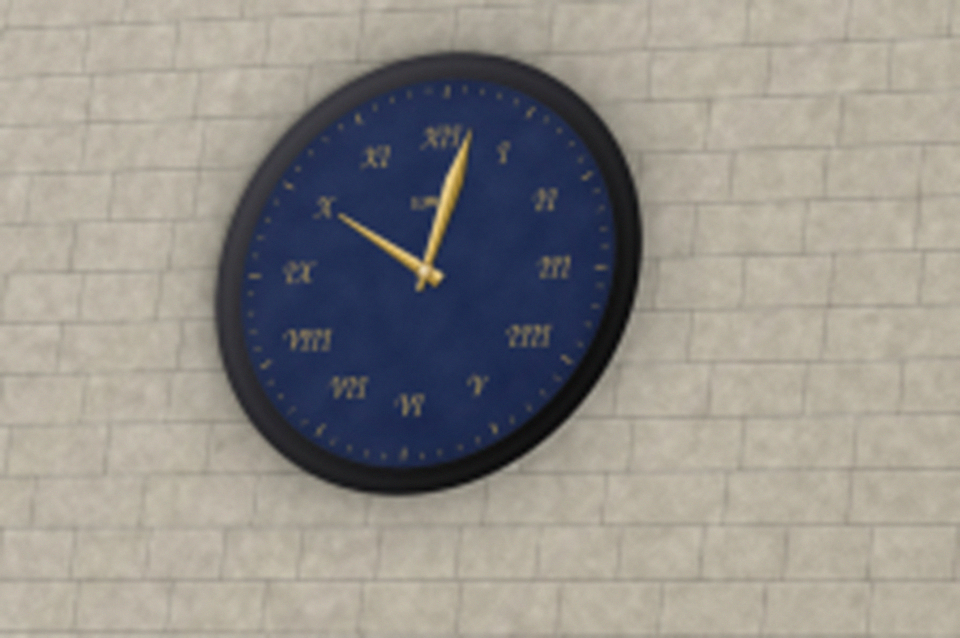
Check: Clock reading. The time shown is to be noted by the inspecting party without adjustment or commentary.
10:02
